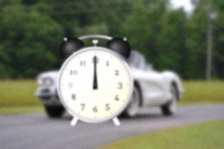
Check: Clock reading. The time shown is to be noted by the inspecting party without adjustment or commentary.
12:00
